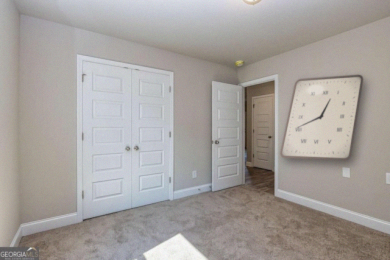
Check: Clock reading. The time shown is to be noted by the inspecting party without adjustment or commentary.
12:41
